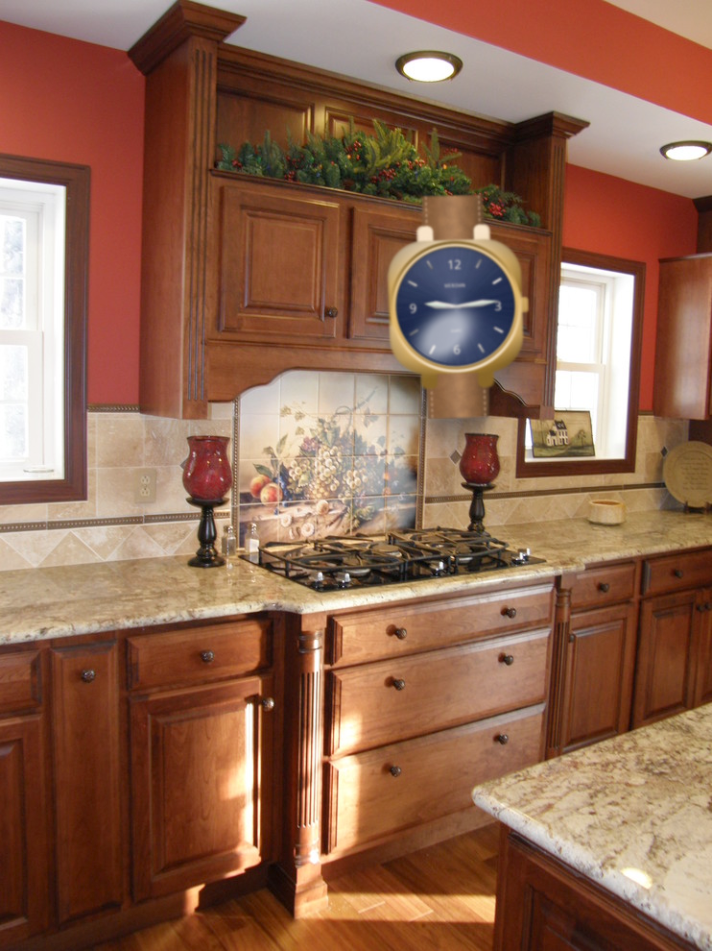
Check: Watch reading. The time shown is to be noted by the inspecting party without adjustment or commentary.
9:14
